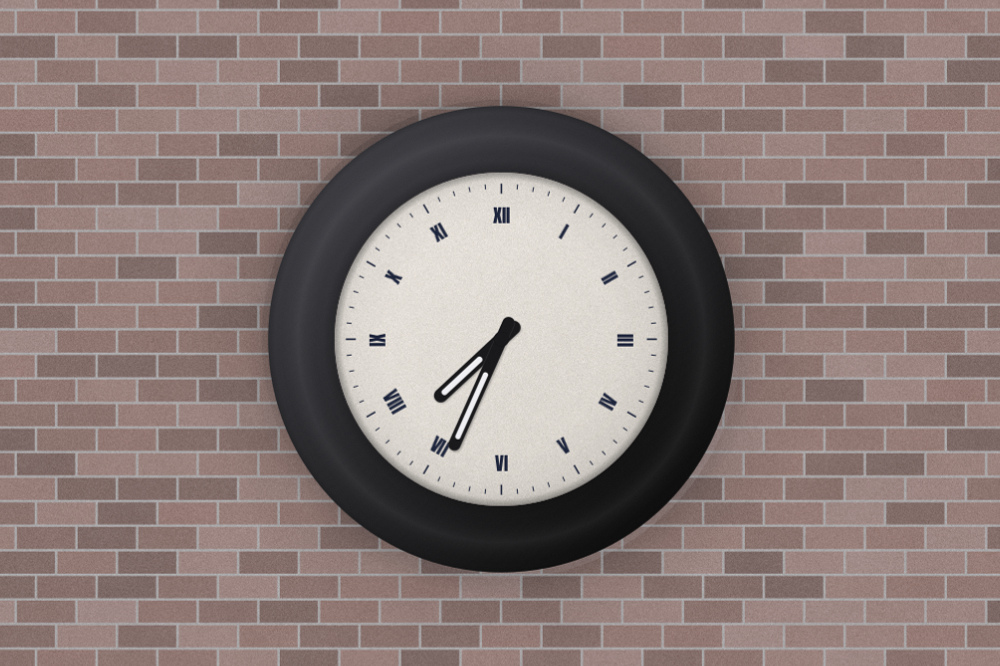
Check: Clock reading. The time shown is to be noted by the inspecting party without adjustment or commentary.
7:34
